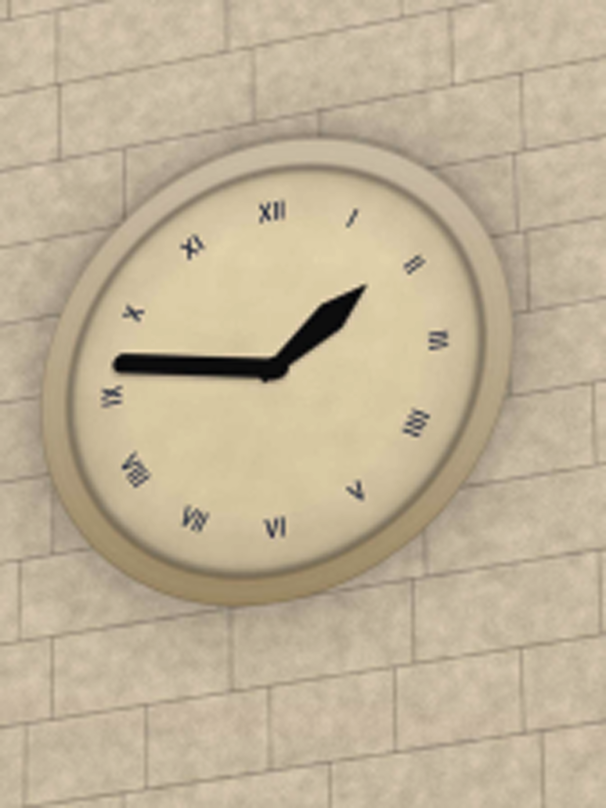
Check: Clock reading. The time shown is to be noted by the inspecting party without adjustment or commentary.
1:47
